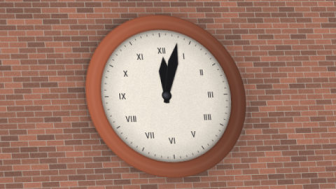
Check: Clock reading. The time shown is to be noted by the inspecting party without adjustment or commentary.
12:03
